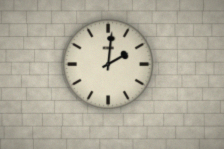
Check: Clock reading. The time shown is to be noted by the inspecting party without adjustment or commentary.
2:01
